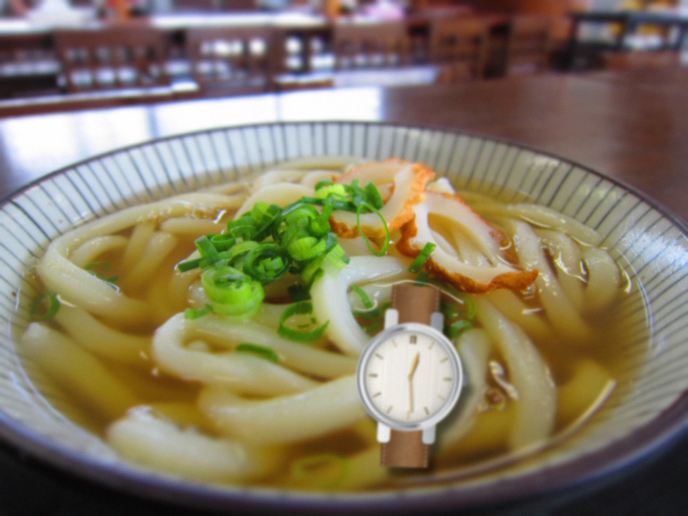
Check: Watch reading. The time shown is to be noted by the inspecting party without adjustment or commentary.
12:29
